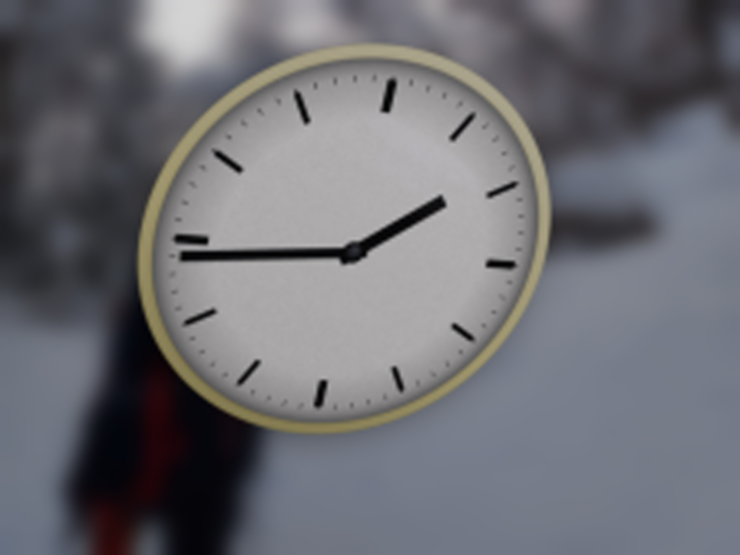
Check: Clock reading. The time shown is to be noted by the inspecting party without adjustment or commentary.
1:44
